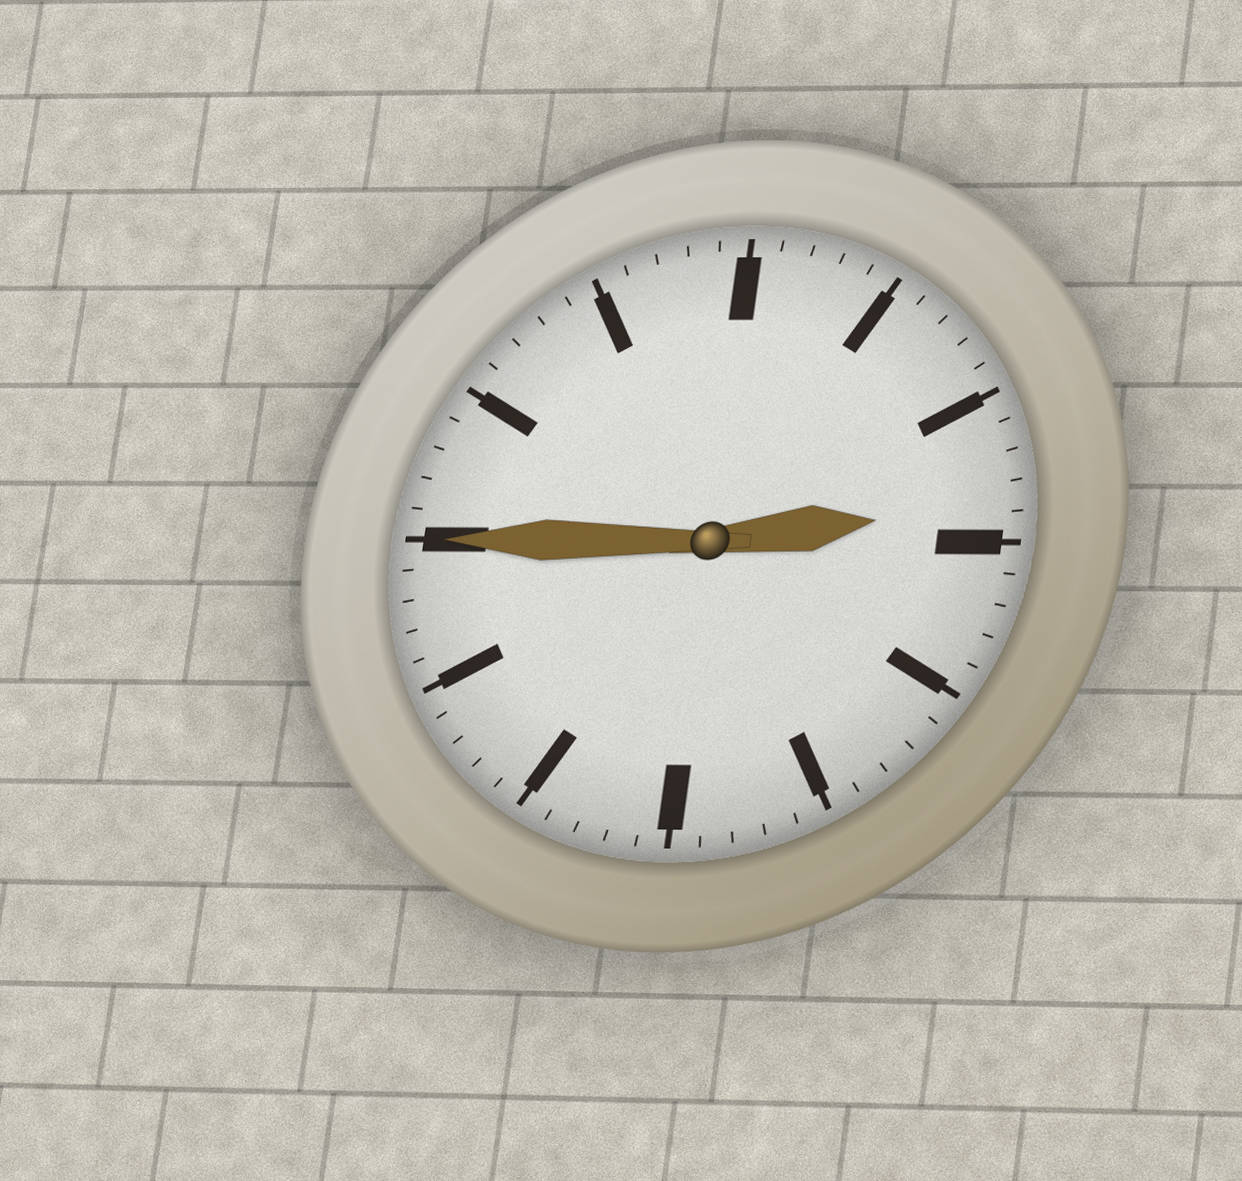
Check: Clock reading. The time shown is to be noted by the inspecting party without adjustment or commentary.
2:45
